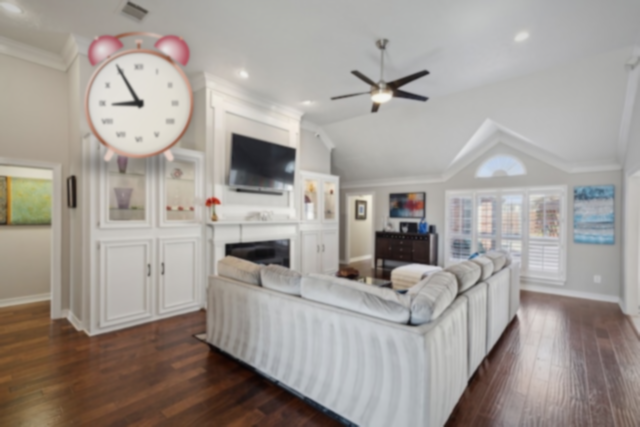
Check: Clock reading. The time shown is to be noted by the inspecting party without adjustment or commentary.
8:55
